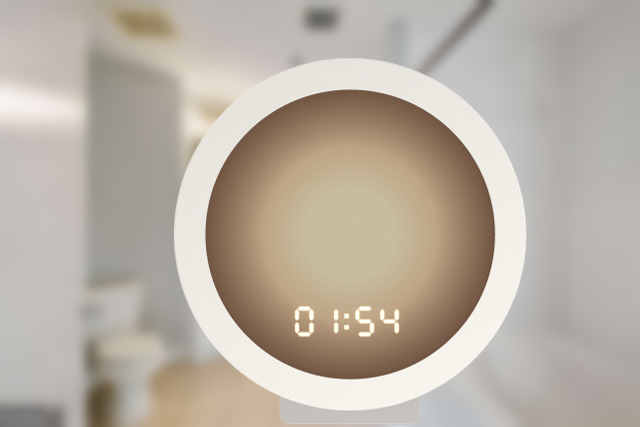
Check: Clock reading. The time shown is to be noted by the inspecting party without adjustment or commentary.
1:54
